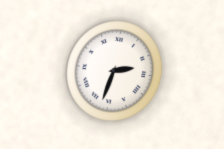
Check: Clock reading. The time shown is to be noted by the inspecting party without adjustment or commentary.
2:32
